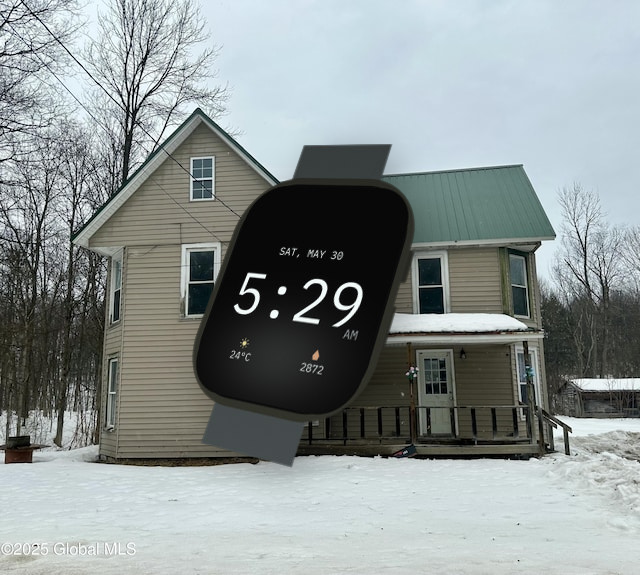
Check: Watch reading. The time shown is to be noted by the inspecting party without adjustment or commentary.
5:29
